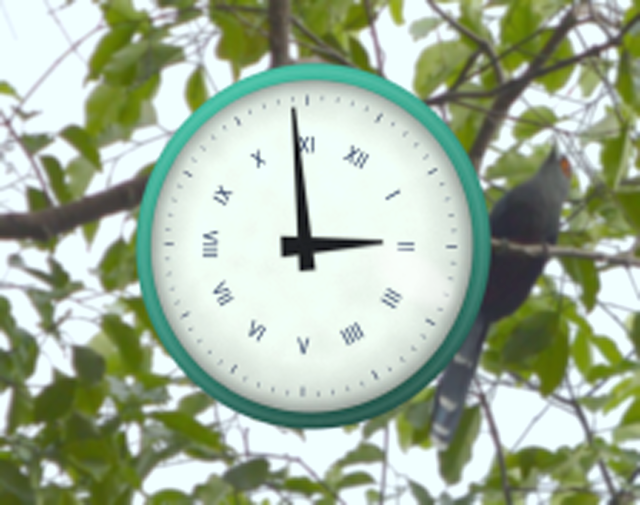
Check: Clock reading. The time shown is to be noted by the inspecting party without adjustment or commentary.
1:54
